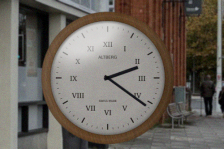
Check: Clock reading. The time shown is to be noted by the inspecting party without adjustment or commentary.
2:21
